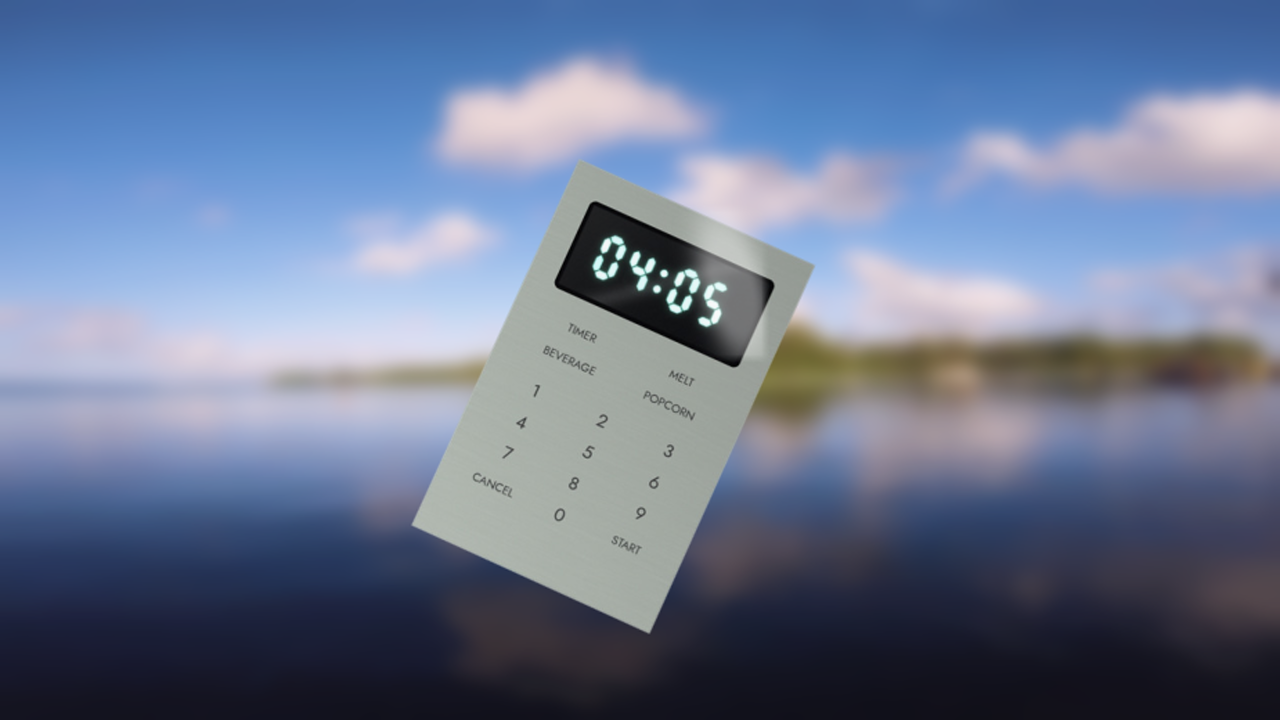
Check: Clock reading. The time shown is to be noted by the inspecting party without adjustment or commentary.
4:05
